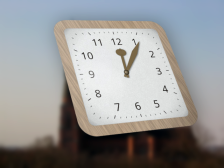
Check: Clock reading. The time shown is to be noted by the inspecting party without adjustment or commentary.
12:06
